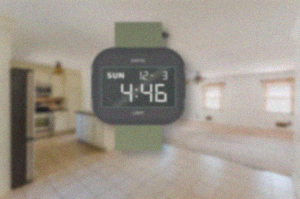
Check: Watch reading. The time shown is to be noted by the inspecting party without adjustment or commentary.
4:46
